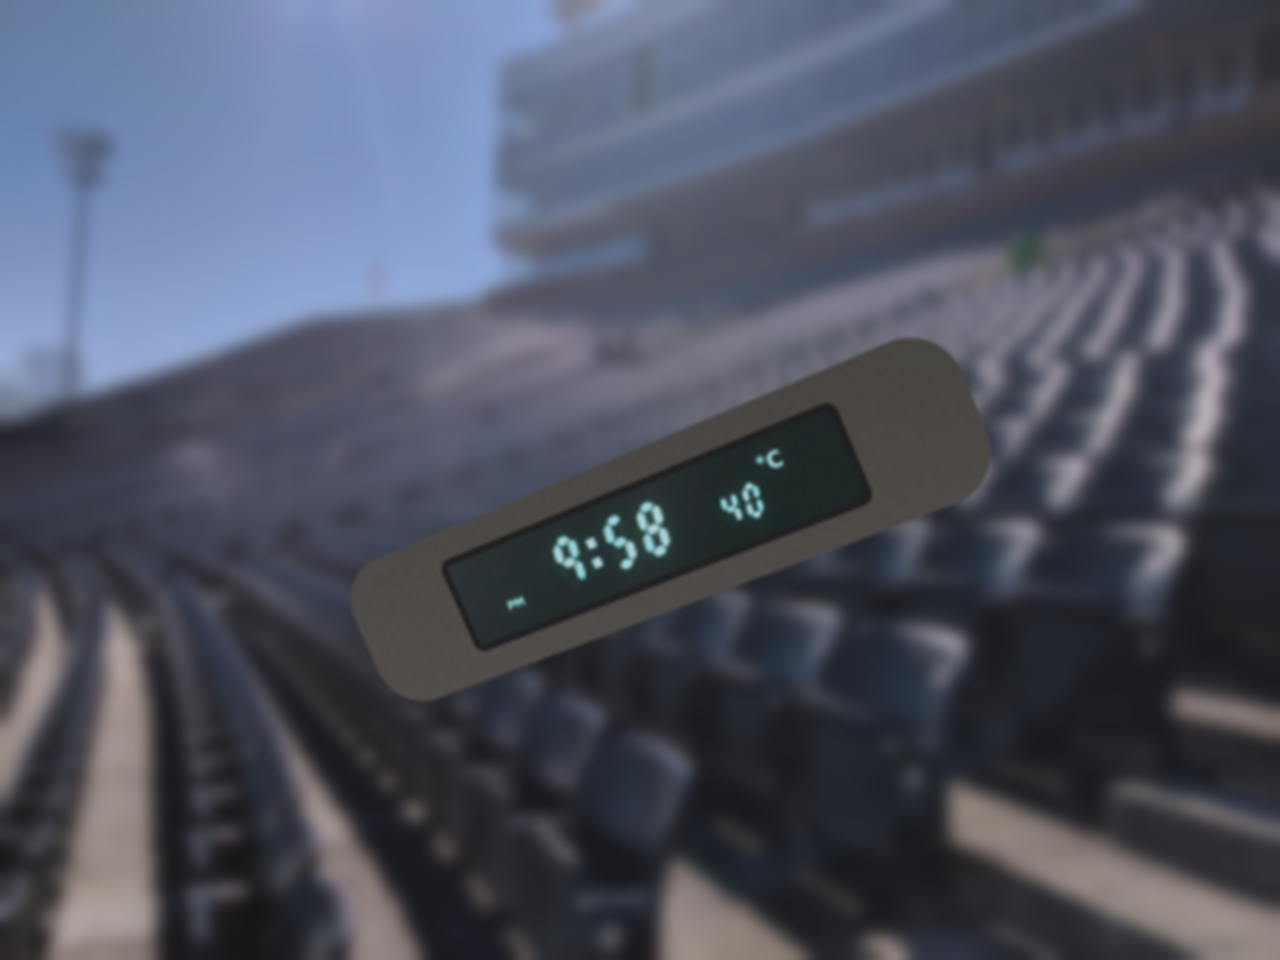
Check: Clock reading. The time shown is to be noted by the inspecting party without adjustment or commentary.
9:58
